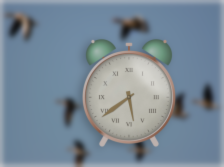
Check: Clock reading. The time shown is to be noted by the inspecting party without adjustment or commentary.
5:39
